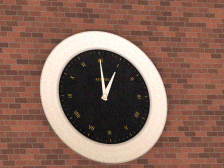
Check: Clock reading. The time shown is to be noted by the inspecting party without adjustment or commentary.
1:00
